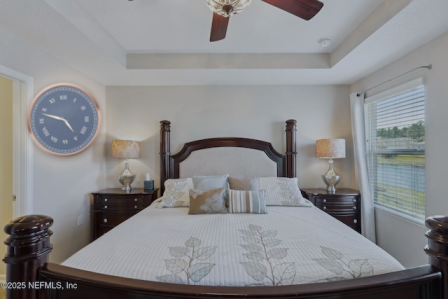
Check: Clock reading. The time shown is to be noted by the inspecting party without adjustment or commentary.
4:48
